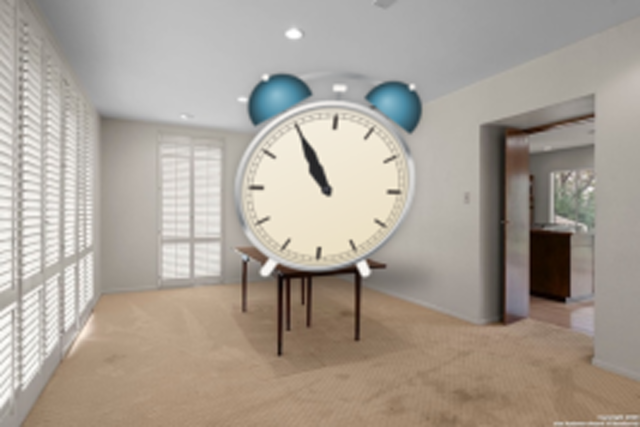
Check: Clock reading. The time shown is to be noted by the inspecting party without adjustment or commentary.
10:55
